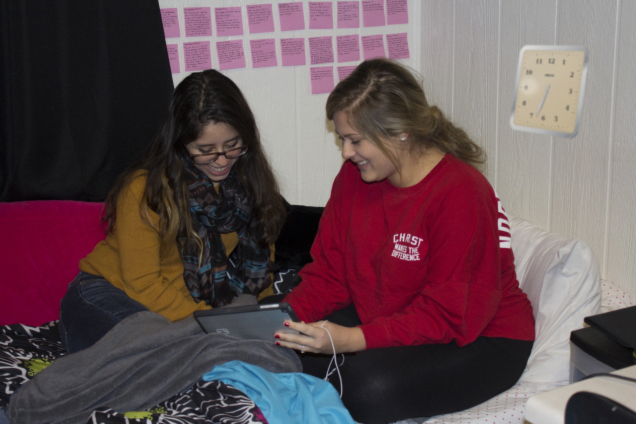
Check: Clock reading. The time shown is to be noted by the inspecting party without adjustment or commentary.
6:33
